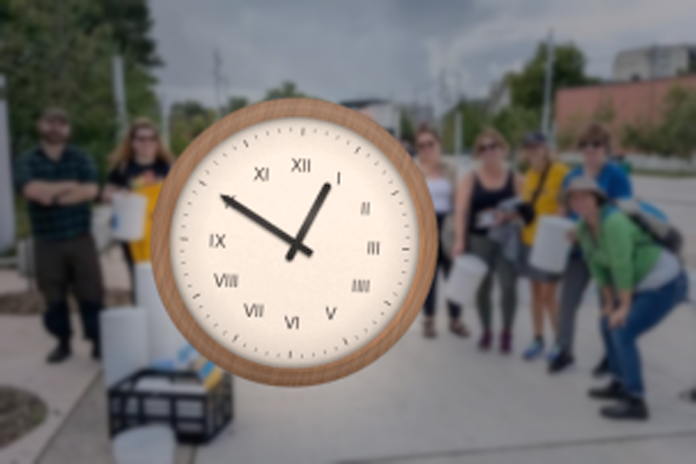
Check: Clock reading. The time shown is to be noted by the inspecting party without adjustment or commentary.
12:50
